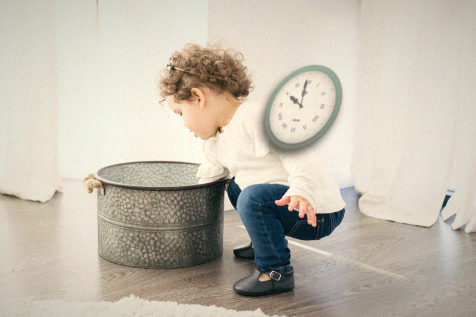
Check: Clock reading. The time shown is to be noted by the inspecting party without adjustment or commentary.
9:59
